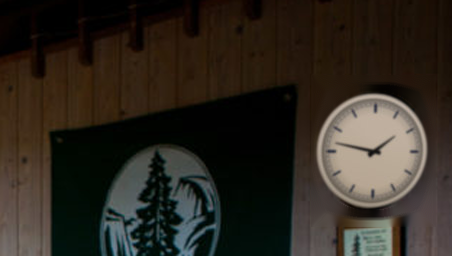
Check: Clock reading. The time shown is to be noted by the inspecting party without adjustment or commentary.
1:47
